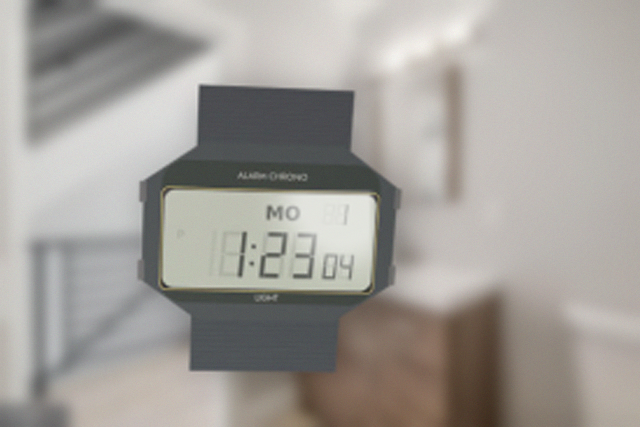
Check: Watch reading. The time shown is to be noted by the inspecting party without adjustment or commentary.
1:23:04
